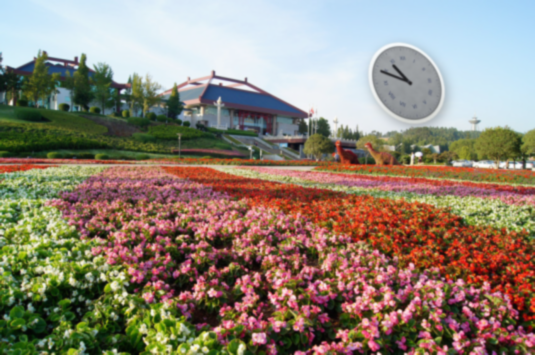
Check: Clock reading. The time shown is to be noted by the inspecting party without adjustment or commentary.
10:49
